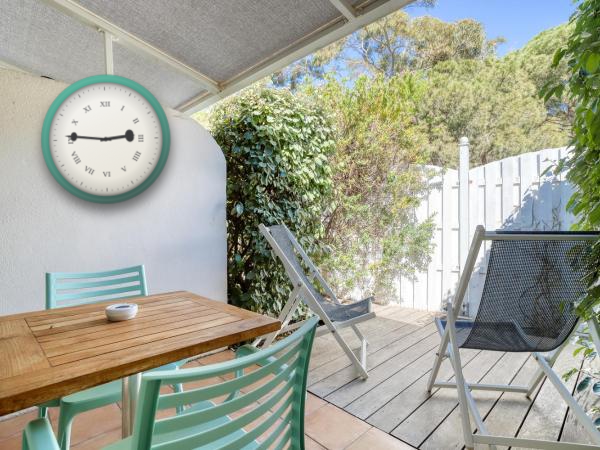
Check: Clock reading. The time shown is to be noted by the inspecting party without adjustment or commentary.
2:46
